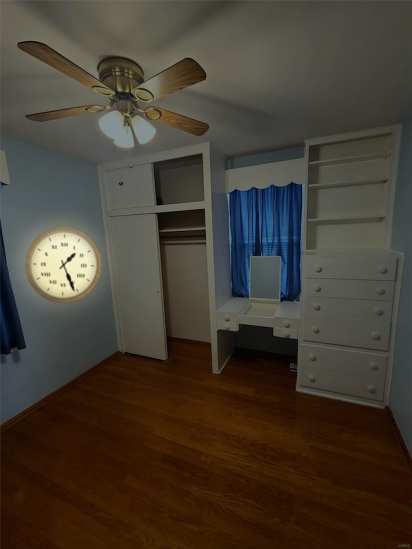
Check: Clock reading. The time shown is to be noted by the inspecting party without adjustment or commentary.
1:26
